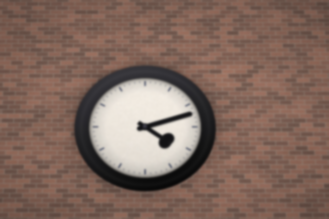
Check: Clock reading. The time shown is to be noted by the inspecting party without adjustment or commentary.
4:12
